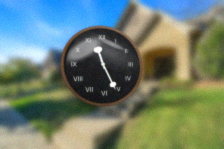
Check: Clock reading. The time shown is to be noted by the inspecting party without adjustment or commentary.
11:26
